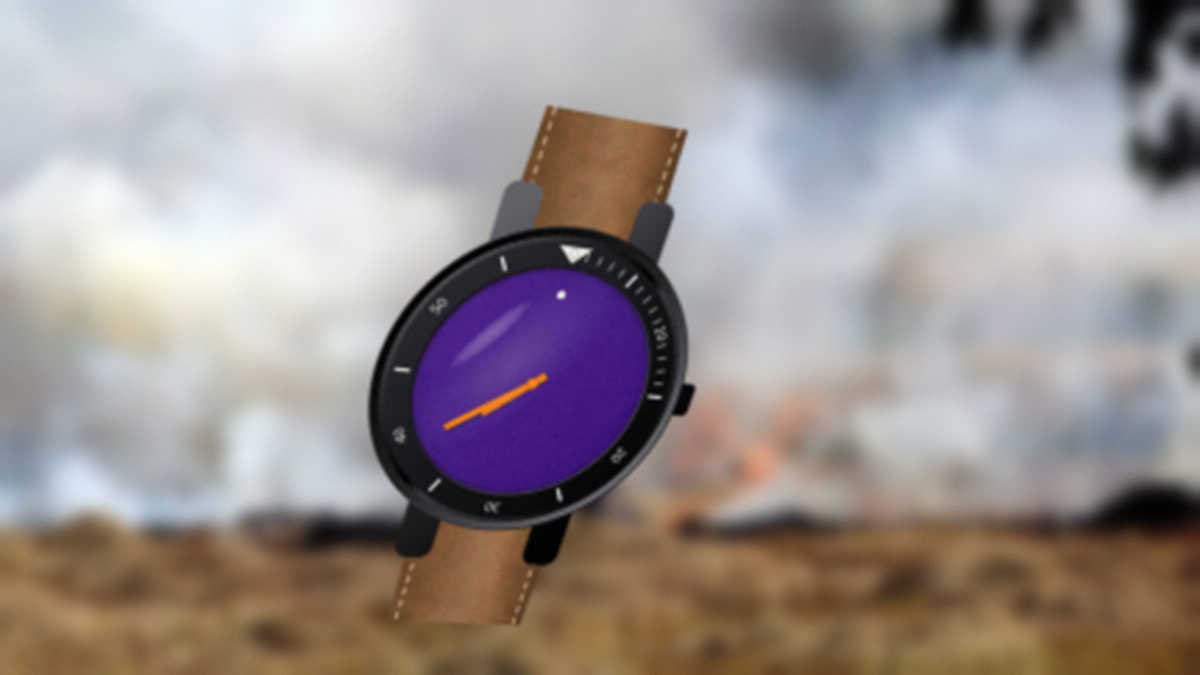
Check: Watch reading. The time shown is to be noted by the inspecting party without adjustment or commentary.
7:39
